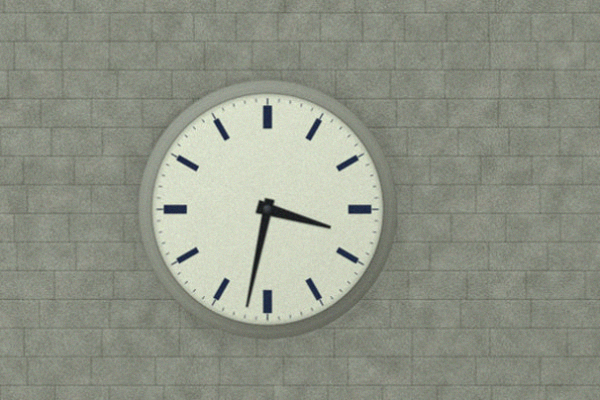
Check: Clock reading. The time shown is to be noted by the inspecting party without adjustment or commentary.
3:32
